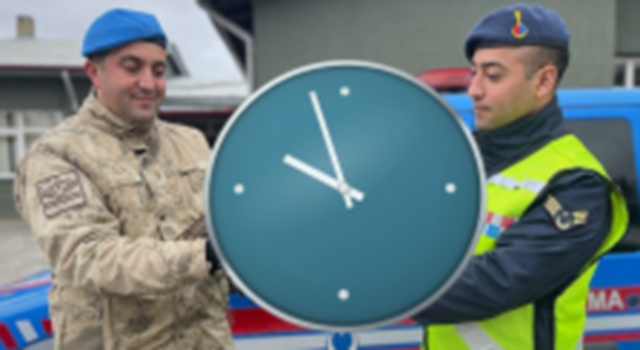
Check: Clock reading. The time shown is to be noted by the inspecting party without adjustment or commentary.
9:57
